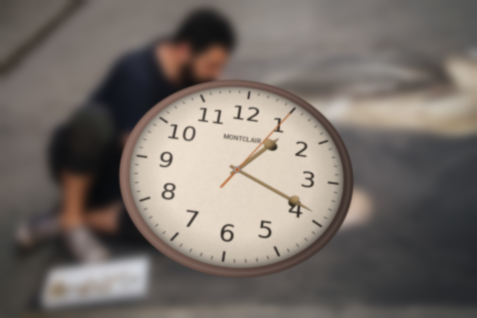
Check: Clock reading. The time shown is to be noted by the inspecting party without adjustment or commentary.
1:19:05
